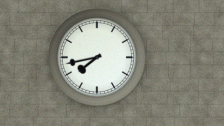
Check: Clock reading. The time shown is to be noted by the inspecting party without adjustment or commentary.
7:43
